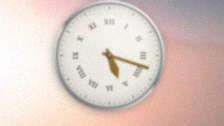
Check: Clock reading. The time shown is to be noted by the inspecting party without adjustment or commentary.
5:18
